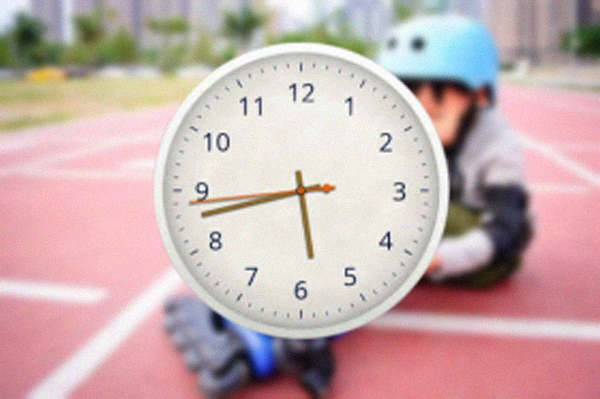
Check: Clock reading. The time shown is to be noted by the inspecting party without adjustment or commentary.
5:42:44
